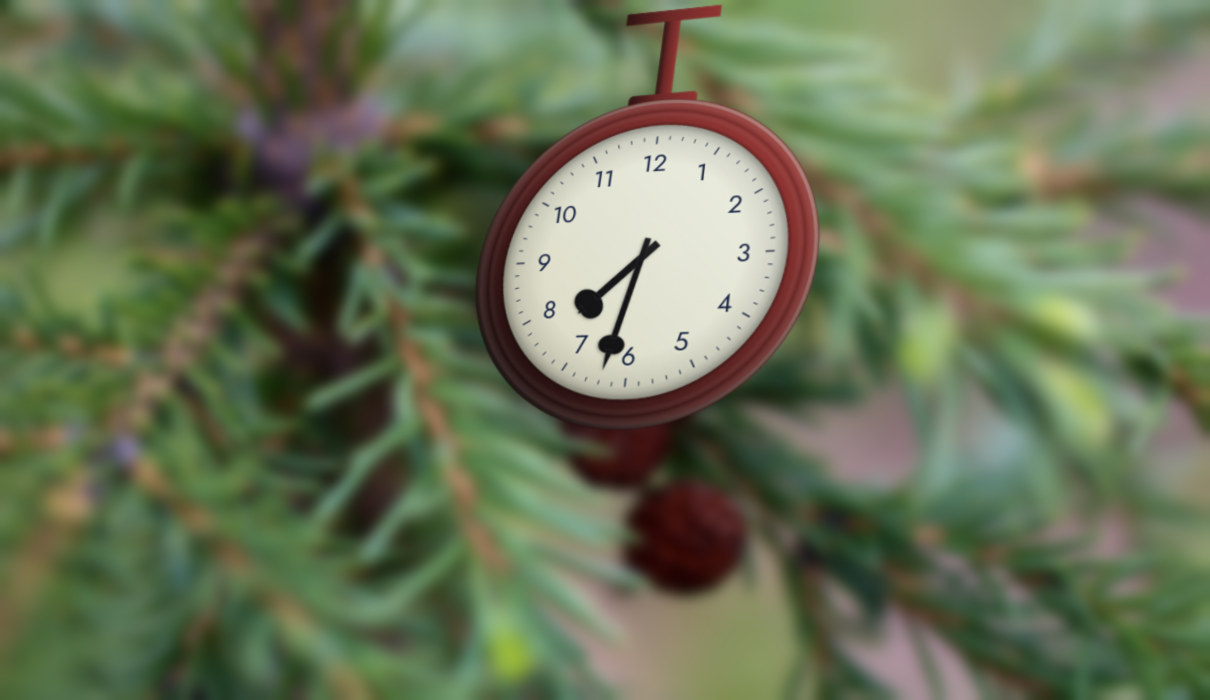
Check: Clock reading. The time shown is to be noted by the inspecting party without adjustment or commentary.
7:32
